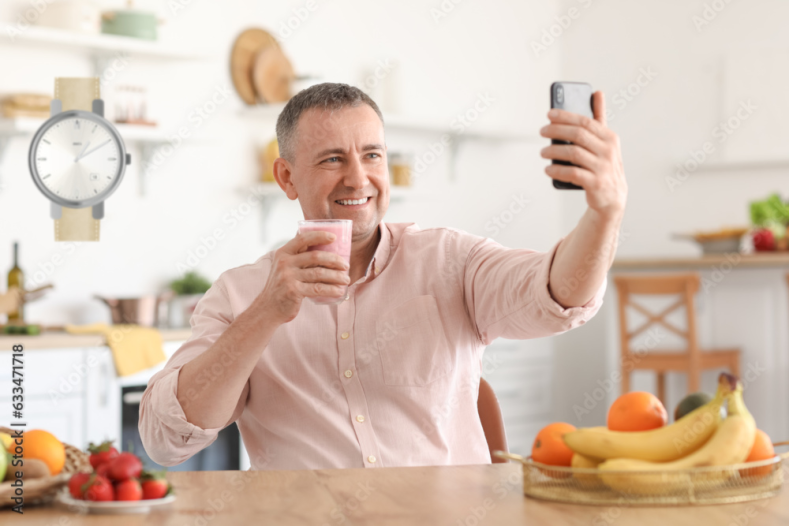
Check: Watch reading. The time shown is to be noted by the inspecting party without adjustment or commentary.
1:10
